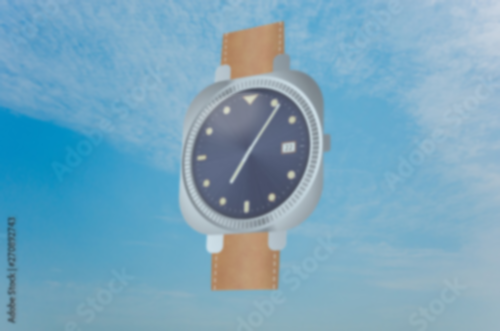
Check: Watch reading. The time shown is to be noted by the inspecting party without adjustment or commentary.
7:06
